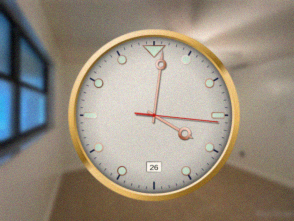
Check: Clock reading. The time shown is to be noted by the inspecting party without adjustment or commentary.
4:01:16
